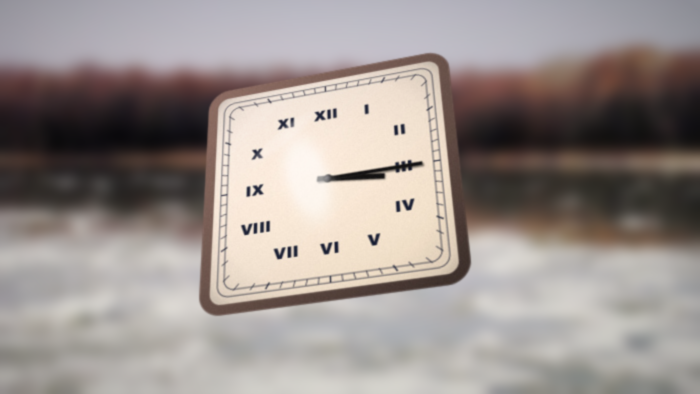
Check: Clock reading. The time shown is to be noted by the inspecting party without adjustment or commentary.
3:15
